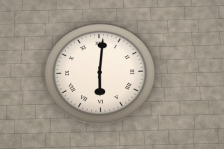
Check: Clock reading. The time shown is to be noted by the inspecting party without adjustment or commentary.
6:01
